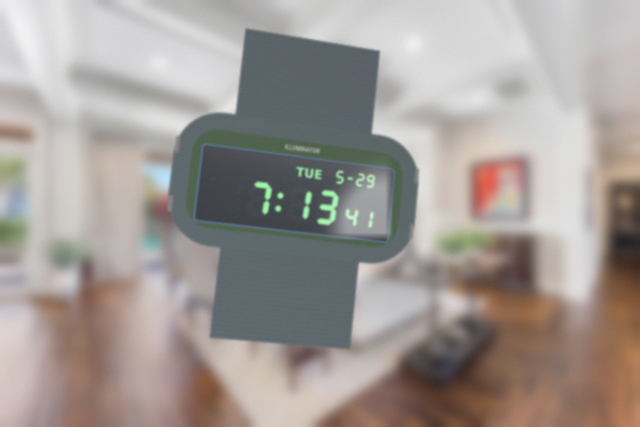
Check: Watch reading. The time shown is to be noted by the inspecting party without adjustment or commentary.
7:13:41
